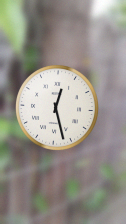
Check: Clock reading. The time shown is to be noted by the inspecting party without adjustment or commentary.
12:27
